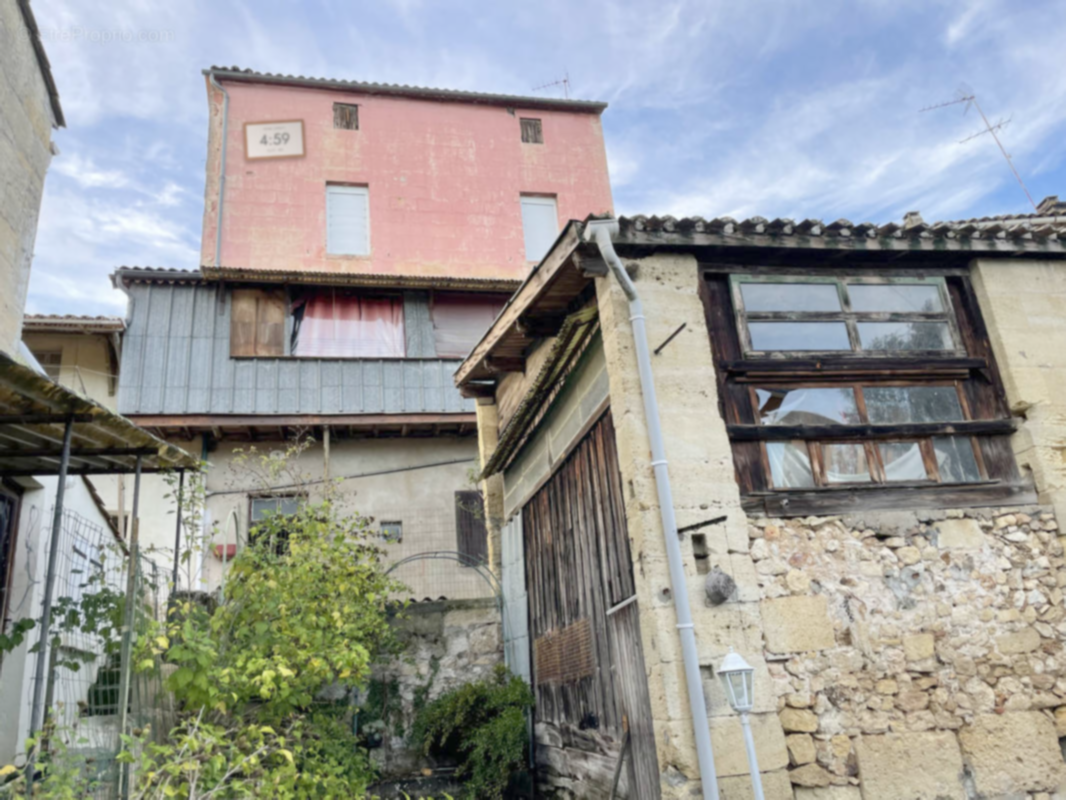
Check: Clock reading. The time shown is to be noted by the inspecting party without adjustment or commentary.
4:59
